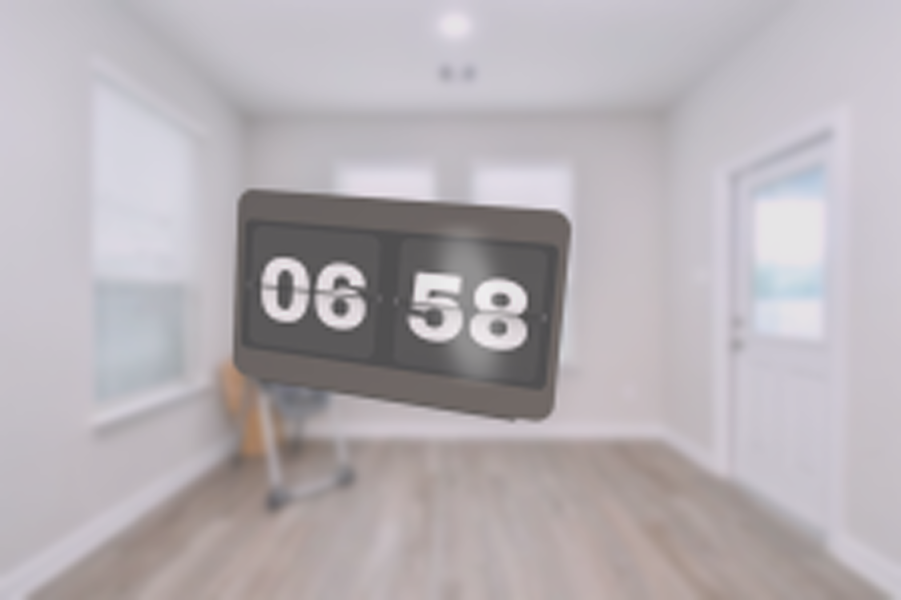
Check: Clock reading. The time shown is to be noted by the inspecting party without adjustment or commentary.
6:58
